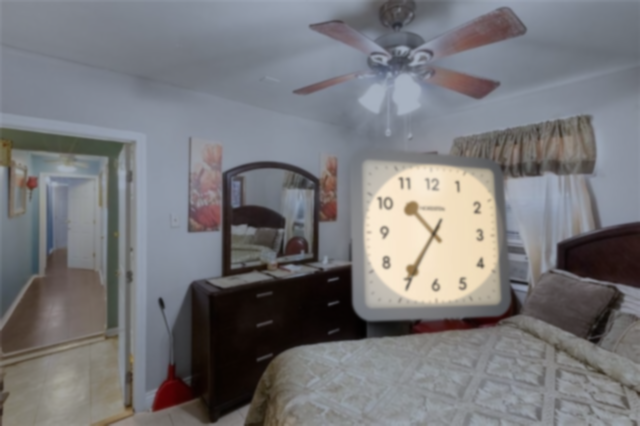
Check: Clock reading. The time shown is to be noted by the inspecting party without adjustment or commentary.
10:35:35
